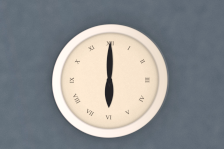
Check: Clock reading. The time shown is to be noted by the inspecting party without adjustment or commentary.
6:00
